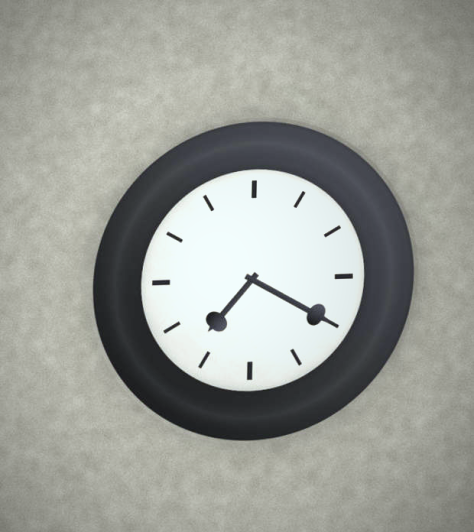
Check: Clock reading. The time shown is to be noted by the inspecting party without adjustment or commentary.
7:20
